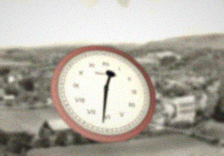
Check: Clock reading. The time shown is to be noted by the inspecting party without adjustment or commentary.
12:31
